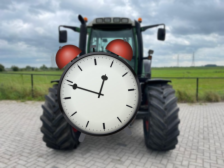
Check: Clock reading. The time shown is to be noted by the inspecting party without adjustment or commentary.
12:49
